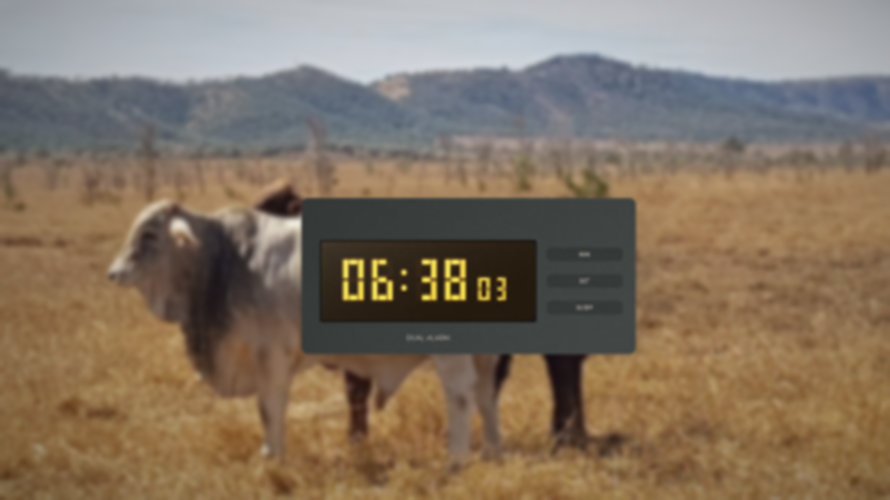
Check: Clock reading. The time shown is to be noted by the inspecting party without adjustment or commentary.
6:38:03
